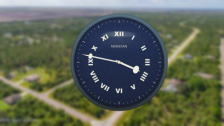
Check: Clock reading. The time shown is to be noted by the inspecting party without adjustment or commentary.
3:47
